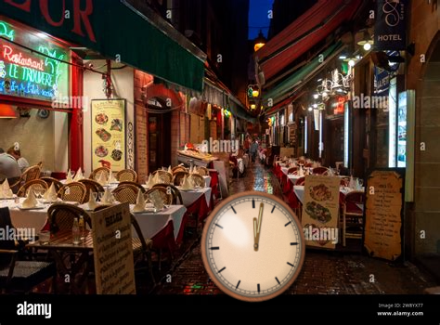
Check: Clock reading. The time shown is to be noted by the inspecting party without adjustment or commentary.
12:02
